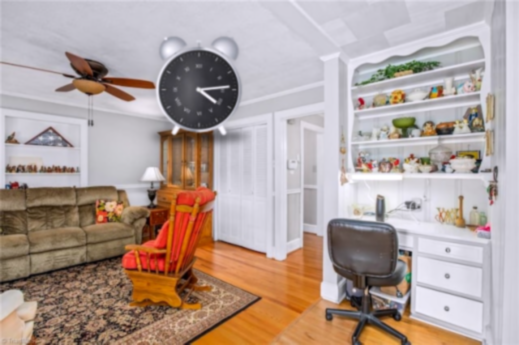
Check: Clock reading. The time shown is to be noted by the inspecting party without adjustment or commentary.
4:14
